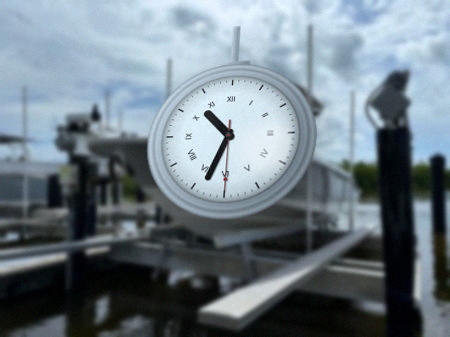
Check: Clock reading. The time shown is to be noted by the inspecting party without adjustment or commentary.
10:33:30
